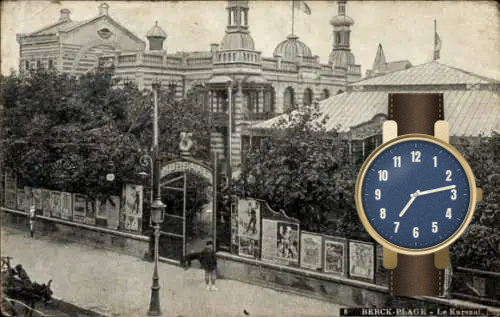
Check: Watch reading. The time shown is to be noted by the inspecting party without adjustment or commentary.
7:13
